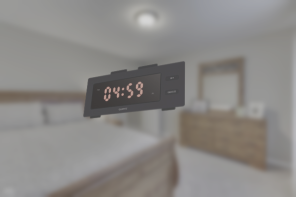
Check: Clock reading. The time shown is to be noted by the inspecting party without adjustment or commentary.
4:59
